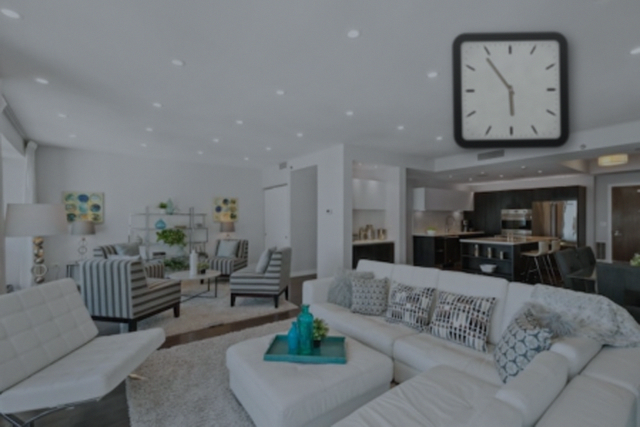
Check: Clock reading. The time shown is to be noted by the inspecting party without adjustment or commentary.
5:54
